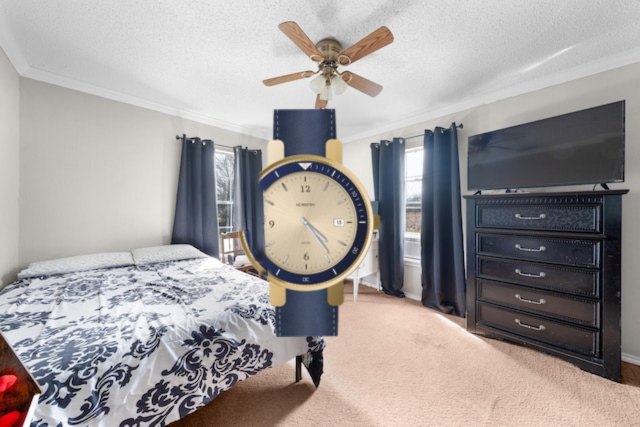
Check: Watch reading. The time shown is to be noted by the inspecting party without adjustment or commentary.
4:24
